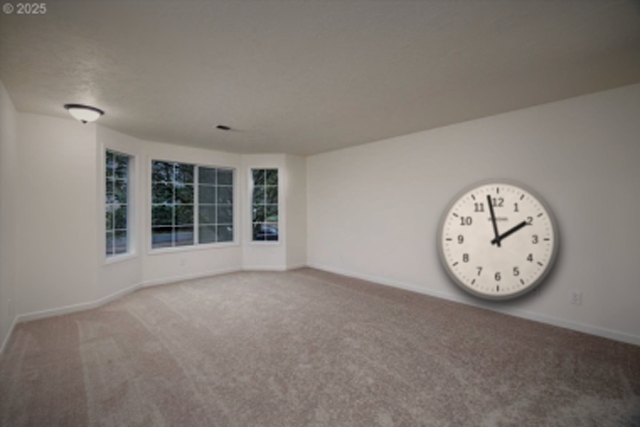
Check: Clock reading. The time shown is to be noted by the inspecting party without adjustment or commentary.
1:58
